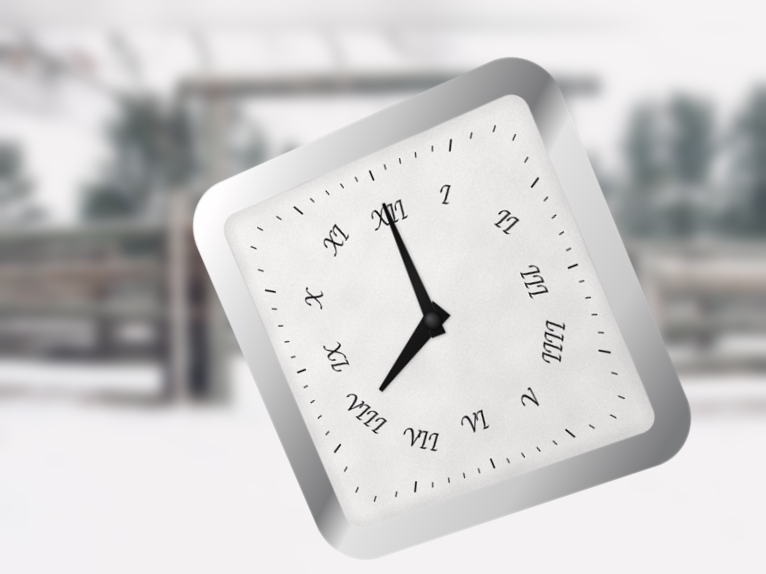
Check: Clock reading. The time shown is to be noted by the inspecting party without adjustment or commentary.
8:00
